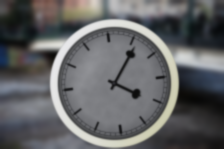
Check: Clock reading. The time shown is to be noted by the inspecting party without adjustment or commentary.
4:06
